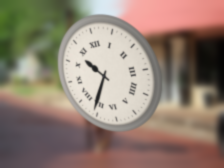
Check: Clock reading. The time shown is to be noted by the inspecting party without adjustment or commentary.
10:36
